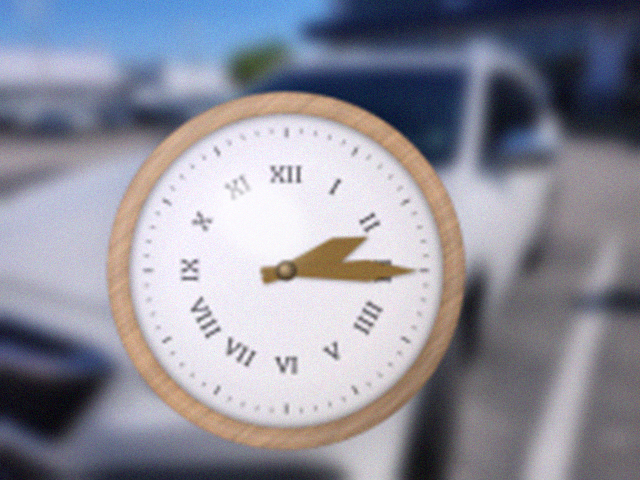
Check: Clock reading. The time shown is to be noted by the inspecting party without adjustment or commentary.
2:15
